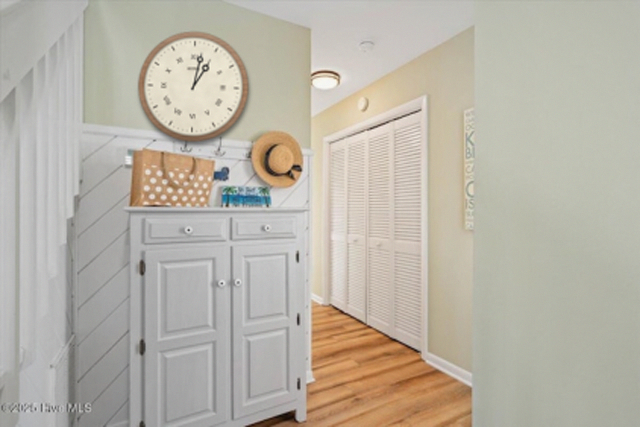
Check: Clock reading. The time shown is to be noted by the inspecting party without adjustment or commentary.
1:02
